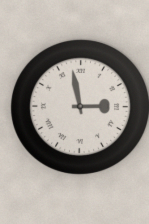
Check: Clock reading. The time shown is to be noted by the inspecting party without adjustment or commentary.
2:58
